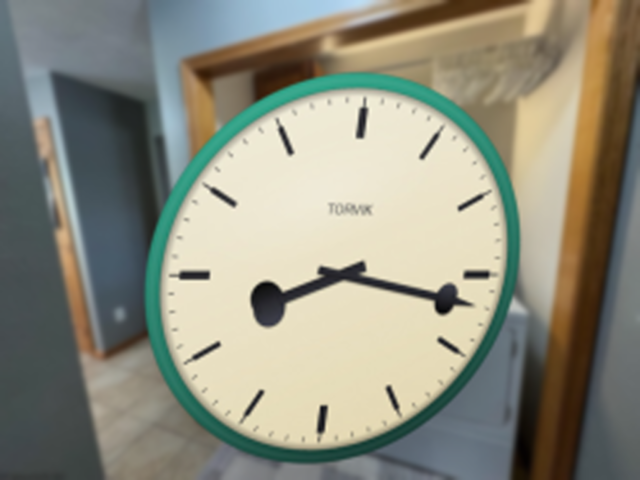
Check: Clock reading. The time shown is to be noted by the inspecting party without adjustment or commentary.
8:17
